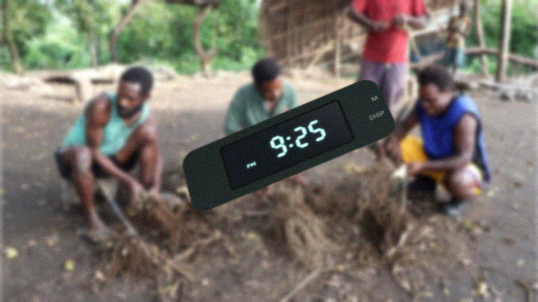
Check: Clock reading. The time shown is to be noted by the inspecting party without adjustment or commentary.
9:25
